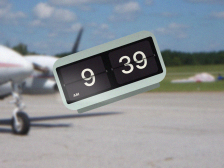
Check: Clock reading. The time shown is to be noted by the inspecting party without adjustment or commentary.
9:39
